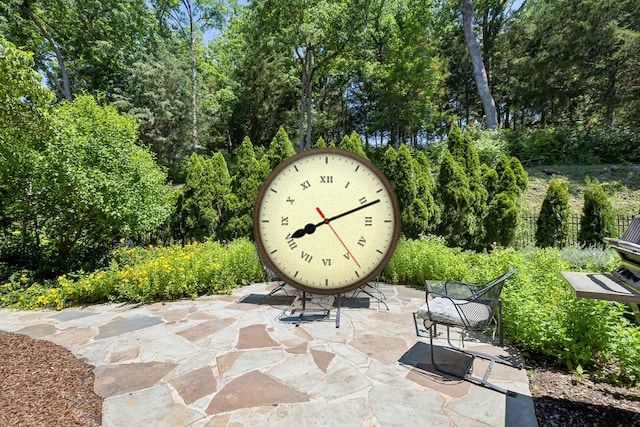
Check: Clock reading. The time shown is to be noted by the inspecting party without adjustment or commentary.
8:11:24
